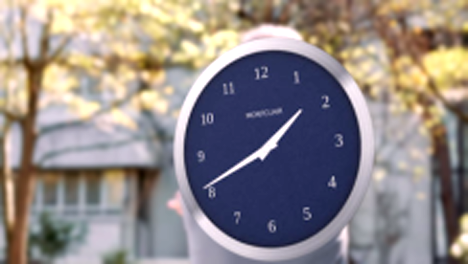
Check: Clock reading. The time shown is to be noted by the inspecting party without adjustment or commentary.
1:41
